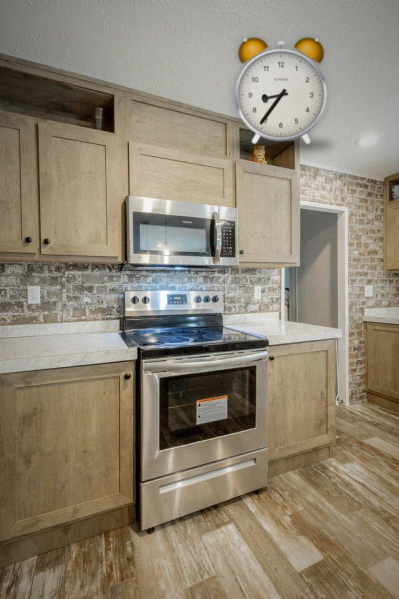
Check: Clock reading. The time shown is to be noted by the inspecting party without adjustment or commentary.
8:36
